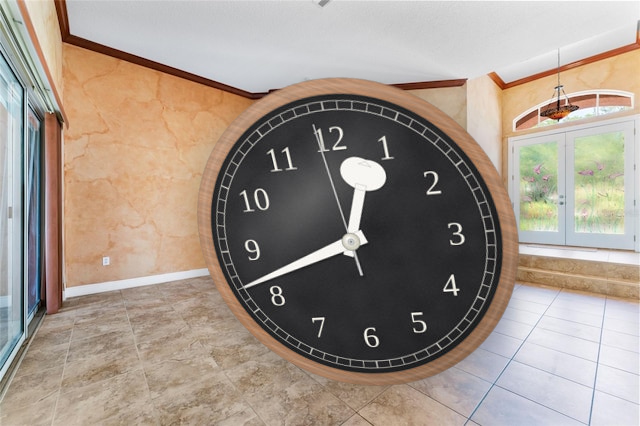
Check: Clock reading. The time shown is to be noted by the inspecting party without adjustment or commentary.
12:41:59
